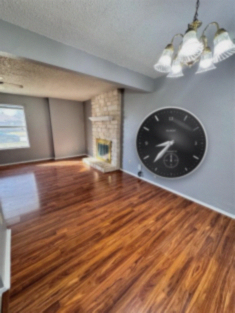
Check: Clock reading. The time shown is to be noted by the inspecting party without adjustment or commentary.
8:37
